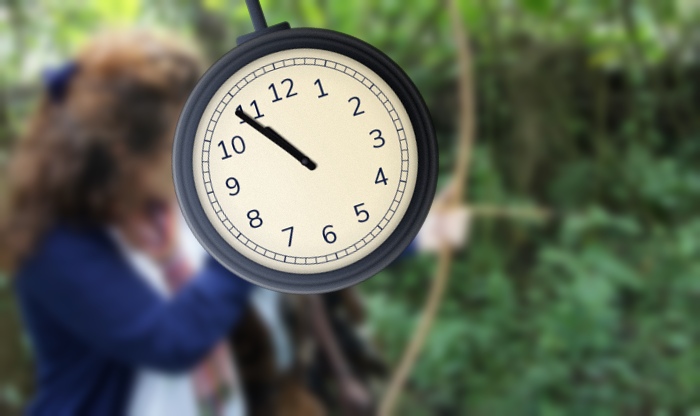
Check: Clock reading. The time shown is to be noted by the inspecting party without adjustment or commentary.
10:54
